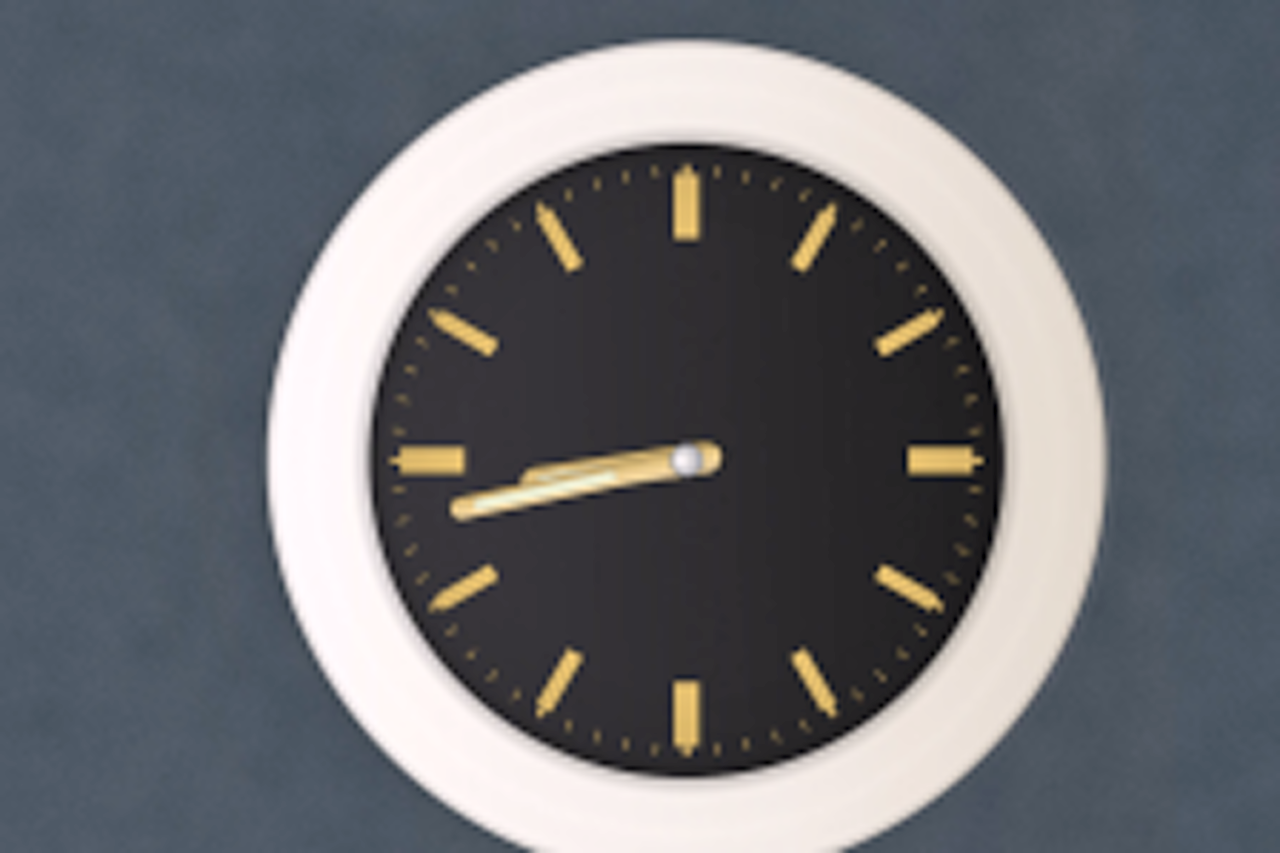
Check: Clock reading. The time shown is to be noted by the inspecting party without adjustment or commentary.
8:43
